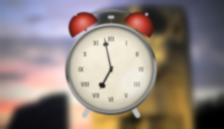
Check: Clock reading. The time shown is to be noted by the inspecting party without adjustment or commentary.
6:58
